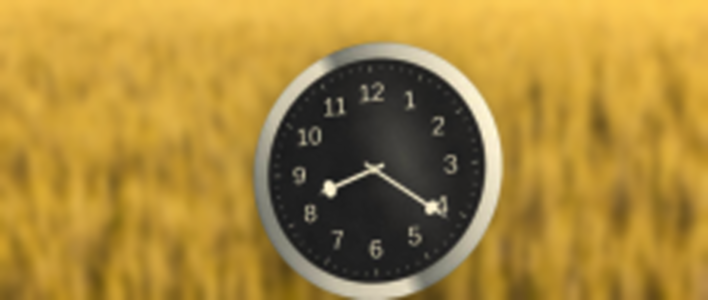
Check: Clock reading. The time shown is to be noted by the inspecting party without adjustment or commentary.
8:21
